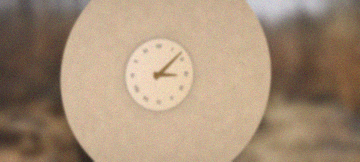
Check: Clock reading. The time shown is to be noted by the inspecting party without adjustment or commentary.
3:08
